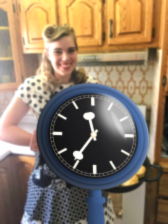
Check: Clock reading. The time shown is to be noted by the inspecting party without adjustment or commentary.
11:36
